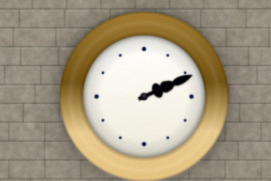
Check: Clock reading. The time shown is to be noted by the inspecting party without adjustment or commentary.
2:11
